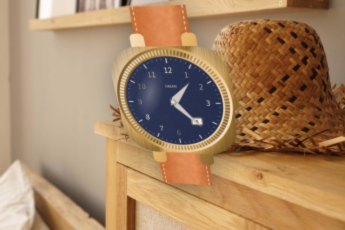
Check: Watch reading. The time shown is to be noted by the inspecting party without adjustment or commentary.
1:23
